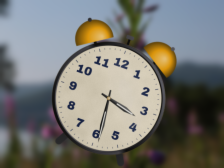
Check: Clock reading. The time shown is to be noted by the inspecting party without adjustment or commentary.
3:29
